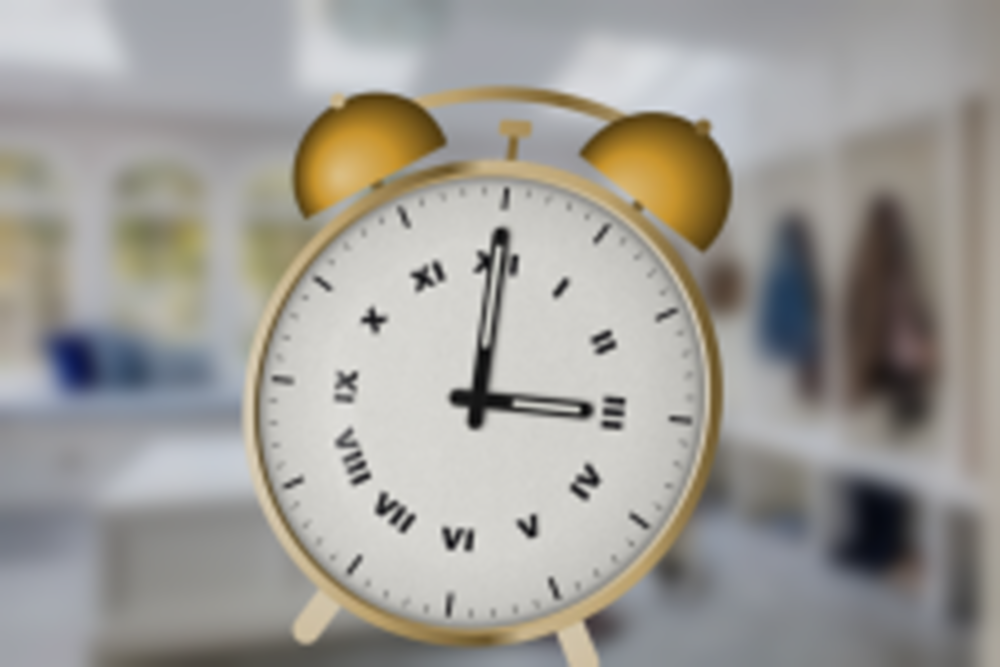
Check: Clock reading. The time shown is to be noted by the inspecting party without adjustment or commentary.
3:00
